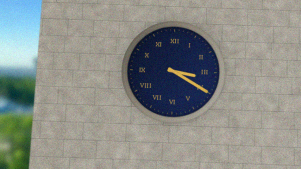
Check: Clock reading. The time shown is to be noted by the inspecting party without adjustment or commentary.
3:20
